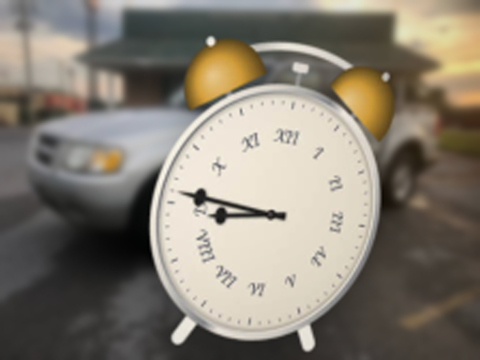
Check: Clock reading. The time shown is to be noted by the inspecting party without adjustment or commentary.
8:46
